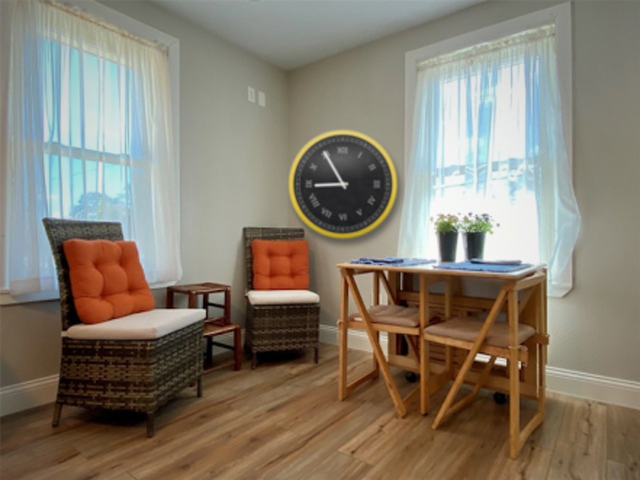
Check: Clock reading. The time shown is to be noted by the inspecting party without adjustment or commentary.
8:55
